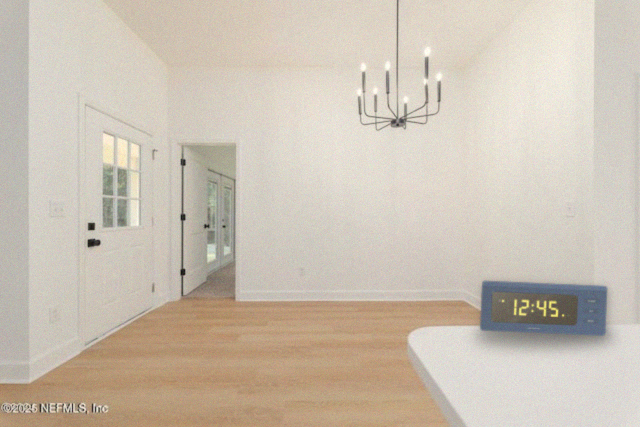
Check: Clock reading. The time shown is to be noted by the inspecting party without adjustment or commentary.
12:45
